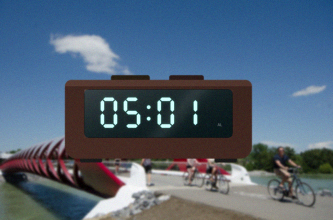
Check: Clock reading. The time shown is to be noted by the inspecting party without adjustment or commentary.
5:01
